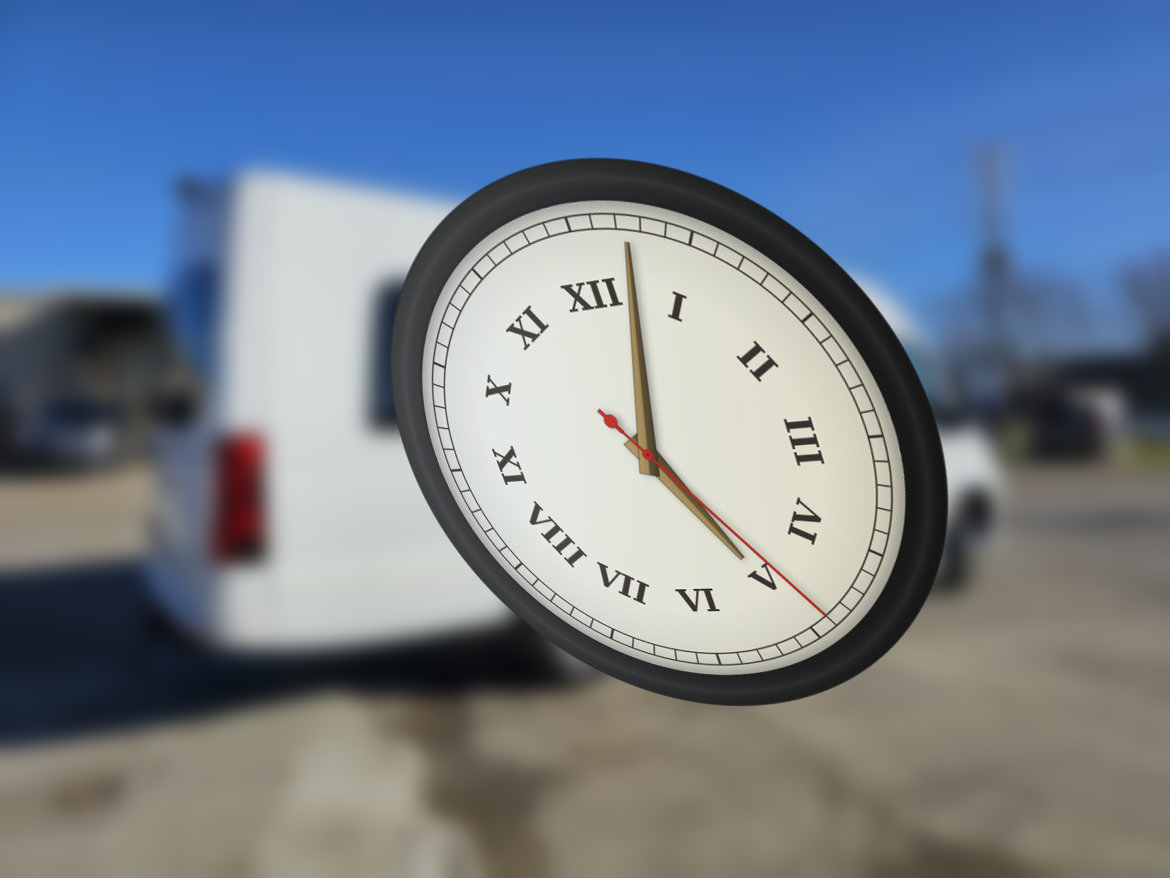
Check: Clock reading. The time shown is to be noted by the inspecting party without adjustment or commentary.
5:02:24
